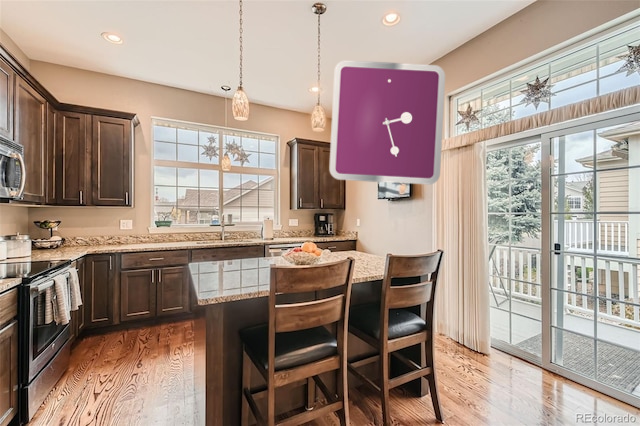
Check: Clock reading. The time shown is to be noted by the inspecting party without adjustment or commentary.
2:27
